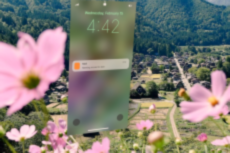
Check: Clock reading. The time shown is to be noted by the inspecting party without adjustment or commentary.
4:42
